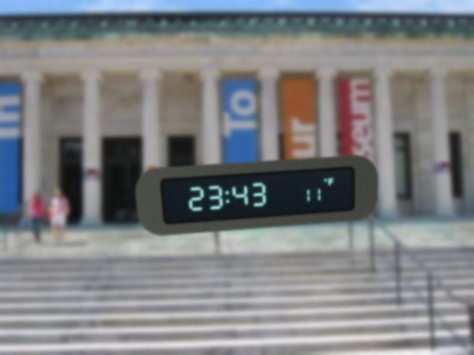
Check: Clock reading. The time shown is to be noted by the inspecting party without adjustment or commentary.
23:43
